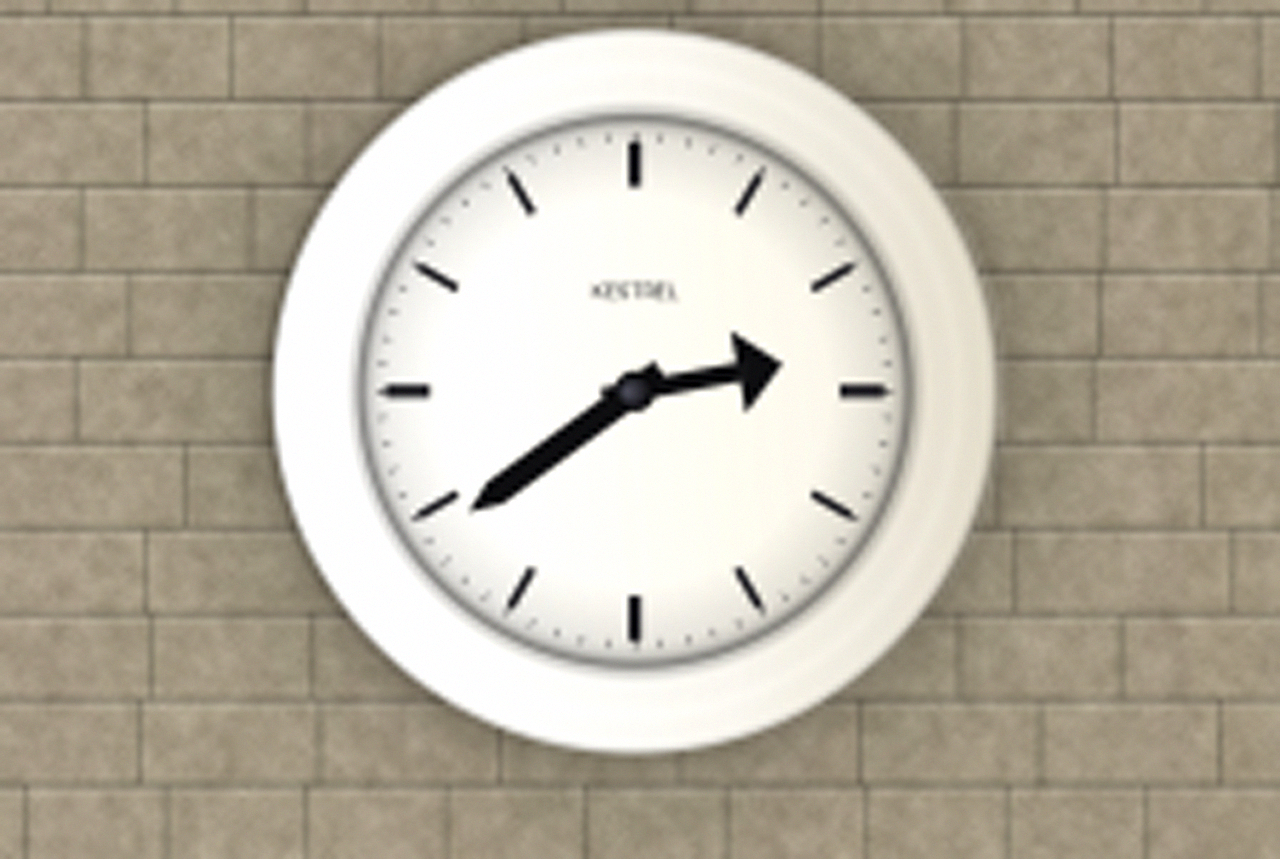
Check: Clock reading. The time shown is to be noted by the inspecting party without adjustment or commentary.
2:39
